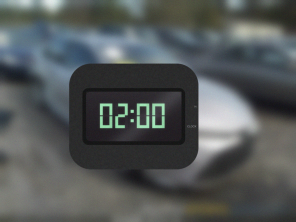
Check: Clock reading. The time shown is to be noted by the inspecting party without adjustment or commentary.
2:00
